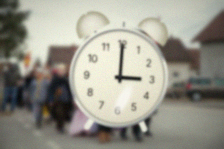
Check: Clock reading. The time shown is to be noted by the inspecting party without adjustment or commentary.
3:00
